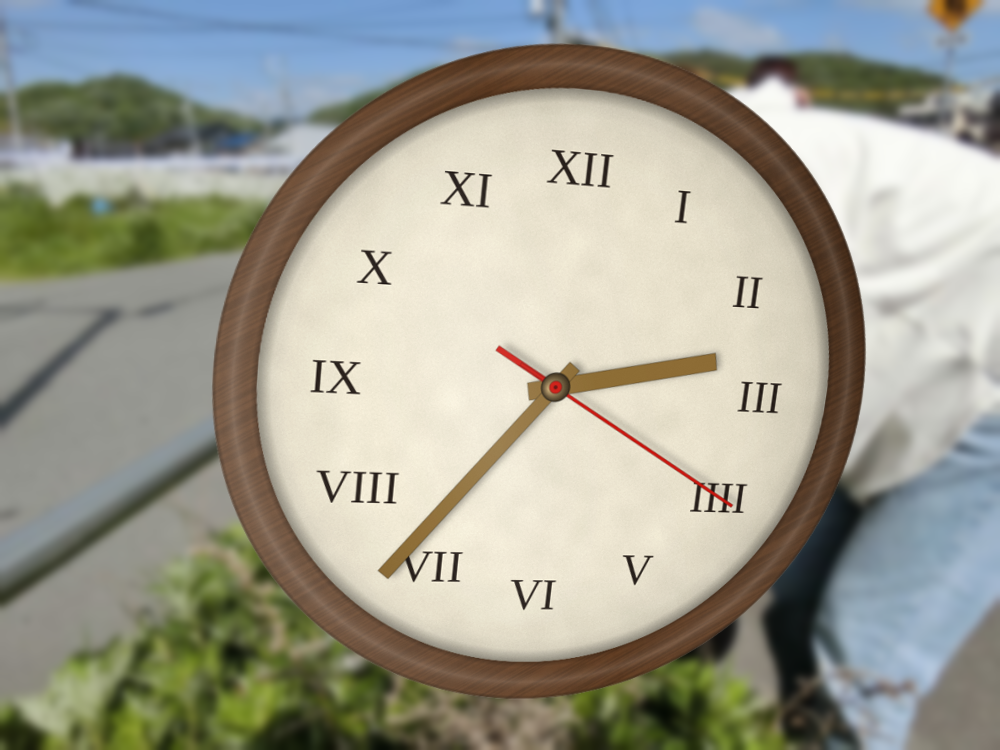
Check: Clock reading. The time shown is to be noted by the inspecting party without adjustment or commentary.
2:36:20
